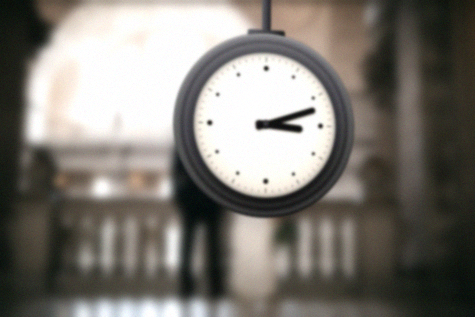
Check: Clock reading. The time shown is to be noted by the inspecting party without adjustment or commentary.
3:12
